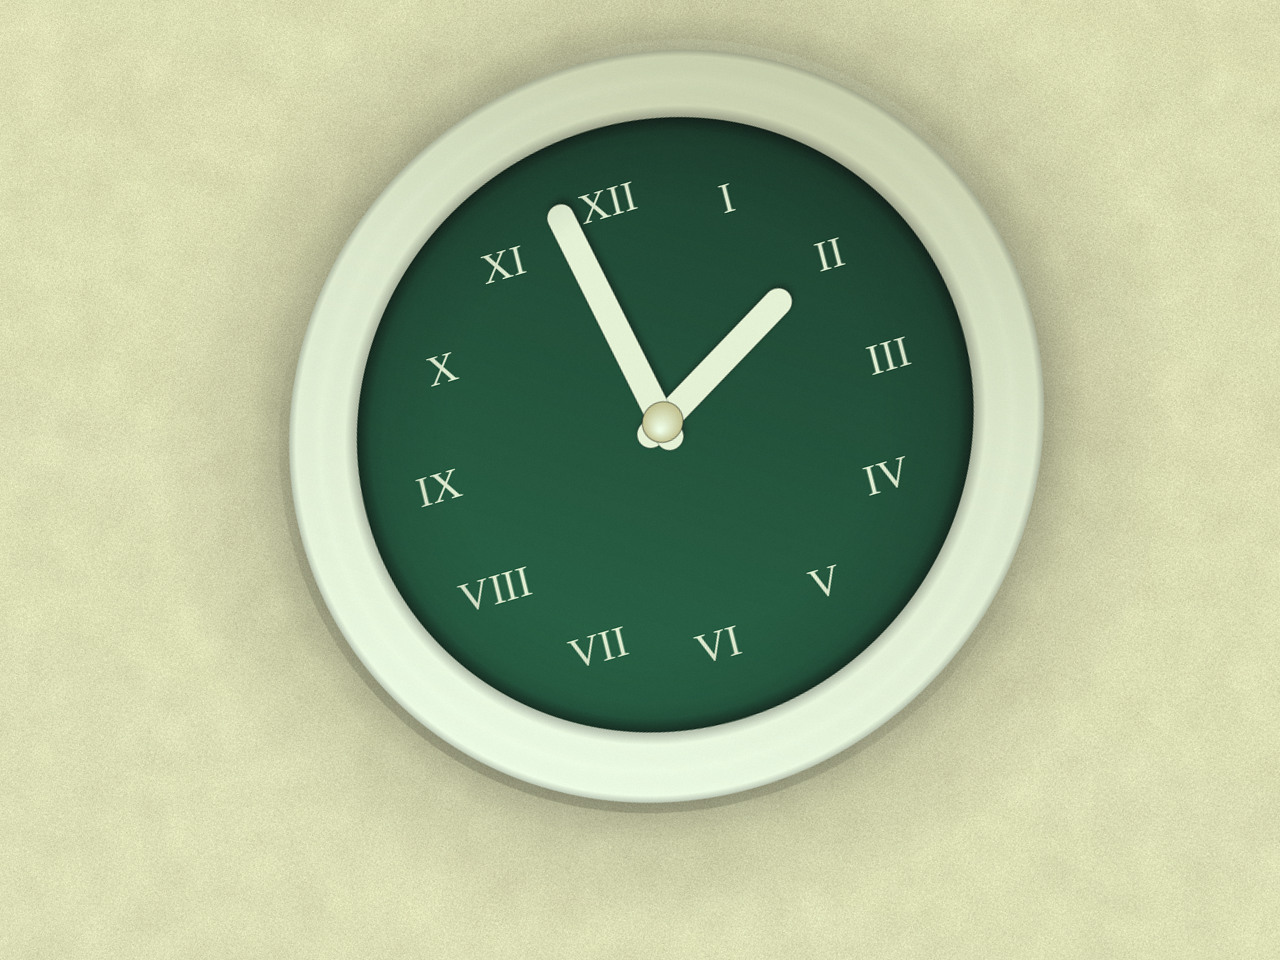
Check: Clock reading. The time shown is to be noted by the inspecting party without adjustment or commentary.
1:58
